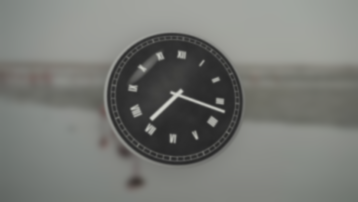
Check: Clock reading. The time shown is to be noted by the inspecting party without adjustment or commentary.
7:17
